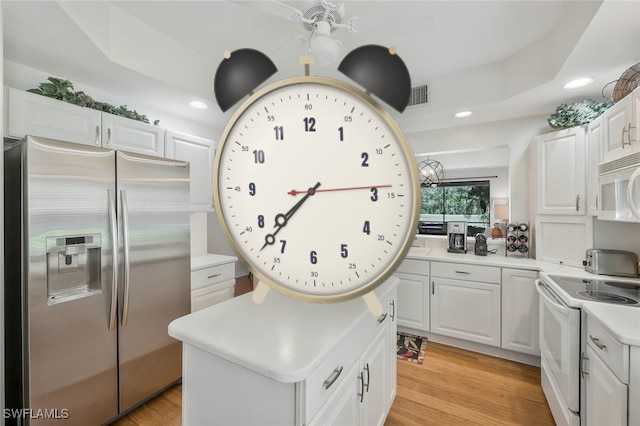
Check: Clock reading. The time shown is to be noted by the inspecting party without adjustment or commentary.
7:37:14
